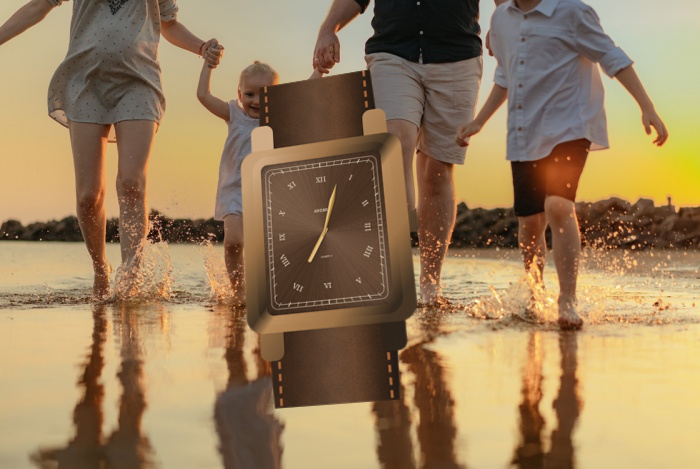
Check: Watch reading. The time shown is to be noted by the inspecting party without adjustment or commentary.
7:03
